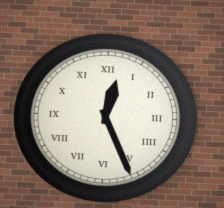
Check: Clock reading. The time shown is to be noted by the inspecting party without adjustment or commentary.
12:26
